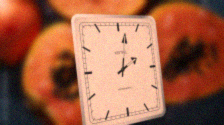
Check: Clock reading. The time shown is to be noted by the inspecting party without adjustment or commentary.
2:02
